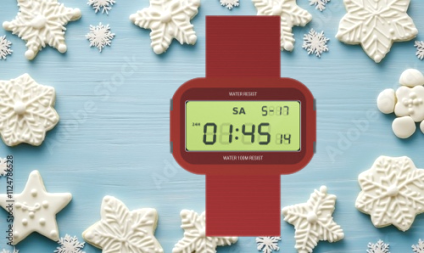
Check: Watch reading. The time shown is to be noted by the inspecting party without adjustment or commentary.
1:45:14
